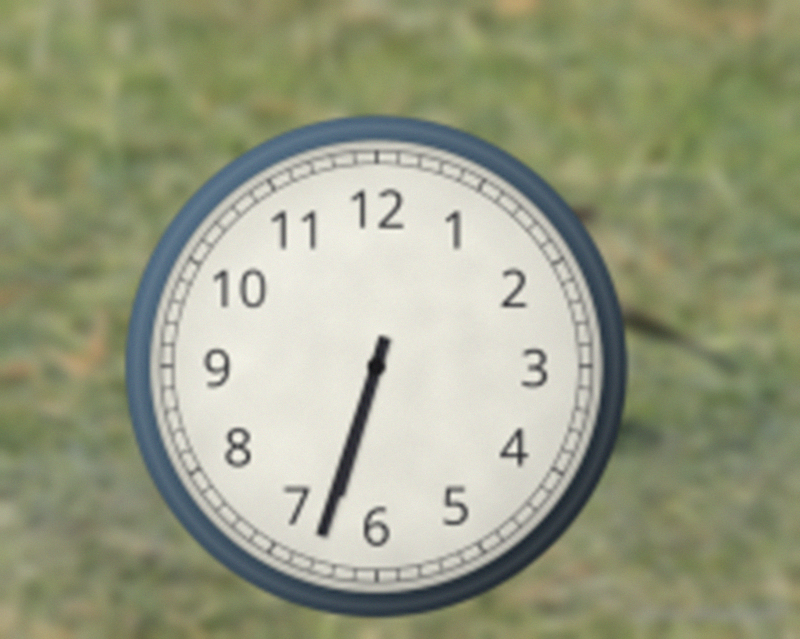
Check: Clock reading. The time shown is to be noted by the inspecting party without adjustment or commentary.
6:33
